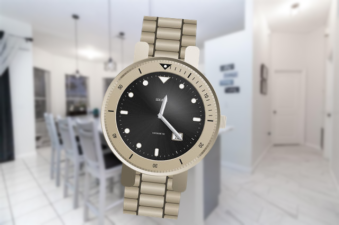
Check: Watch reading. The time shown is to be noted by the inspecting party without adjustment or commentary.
12:22
